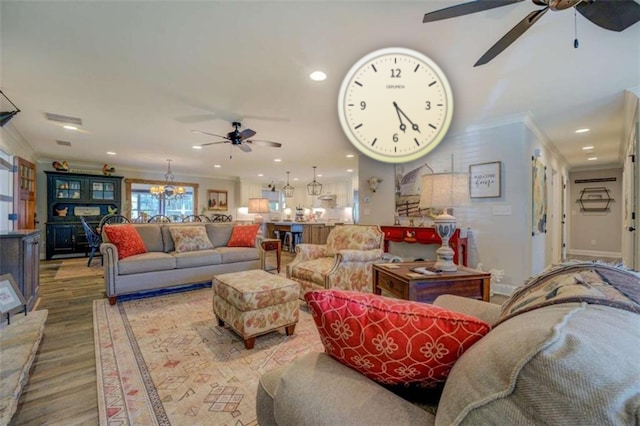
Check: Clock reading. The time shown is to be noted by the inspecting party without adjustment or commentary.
5:23
